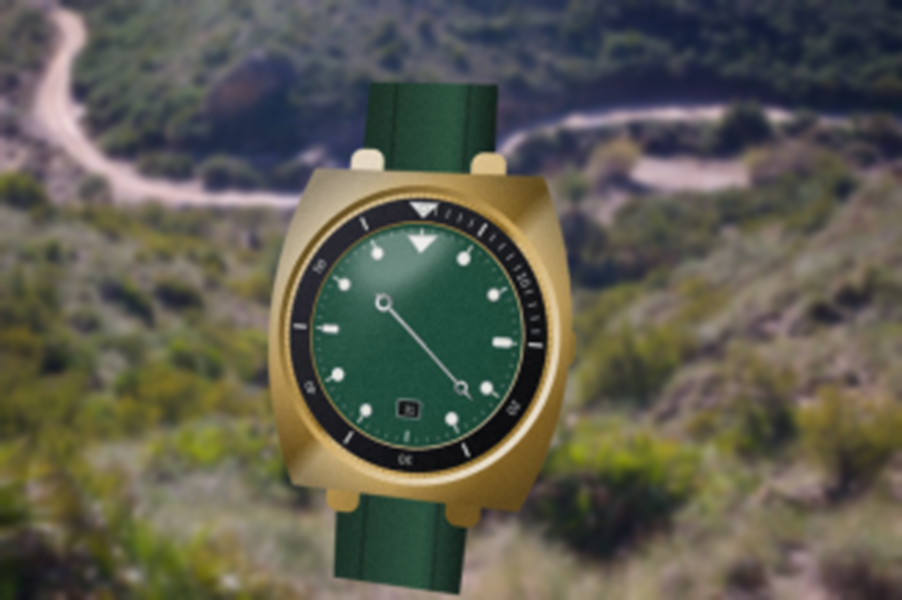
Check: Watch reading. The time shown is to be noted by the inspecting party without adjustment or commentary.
10:22
